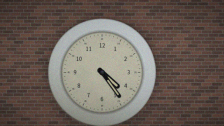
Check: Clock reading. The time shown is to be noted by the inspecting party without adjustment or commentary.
4:24
